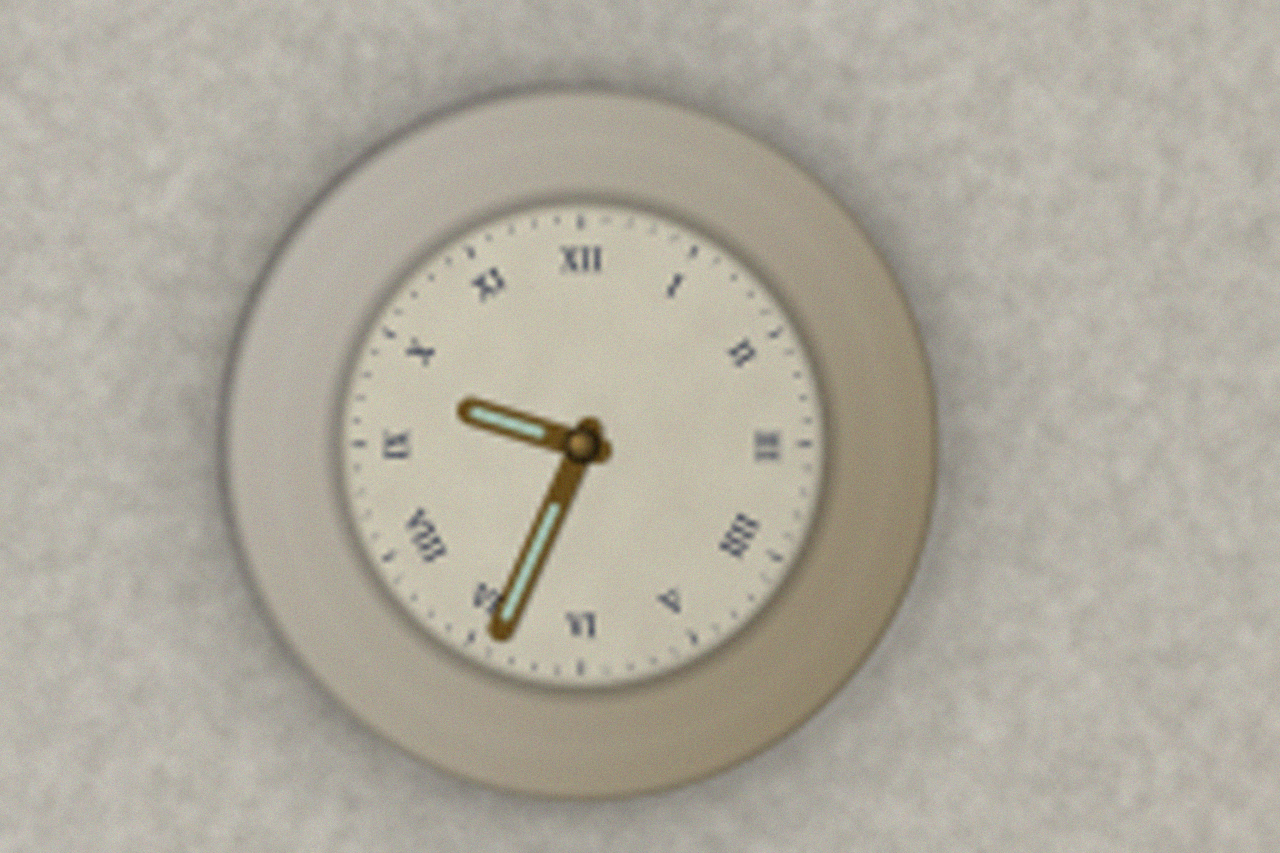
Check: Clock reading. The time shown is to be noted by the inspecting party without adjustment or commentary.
9:34
